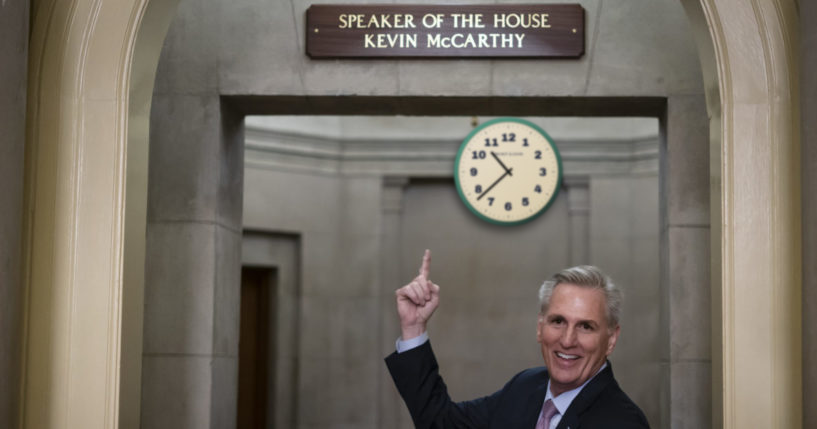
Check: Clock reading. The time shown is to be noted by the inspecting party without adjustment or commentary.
10:38
